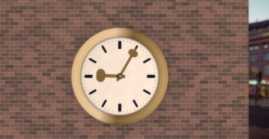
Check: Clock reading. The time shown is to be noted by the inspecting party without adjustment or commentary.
9:05
